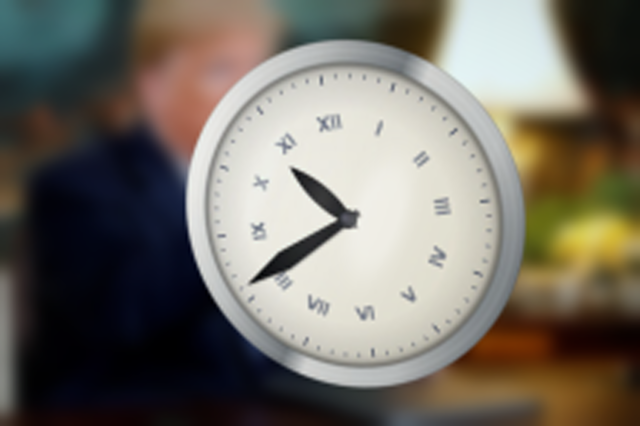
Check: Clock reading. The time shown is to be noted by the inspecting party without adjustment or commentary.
10:41
